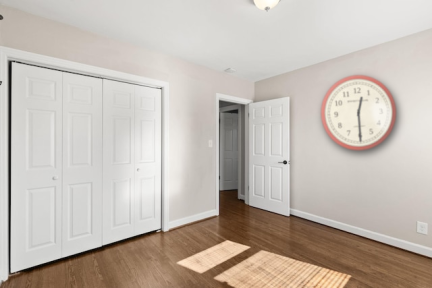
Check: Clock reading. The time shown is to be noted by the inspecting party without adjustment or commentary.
12:30
